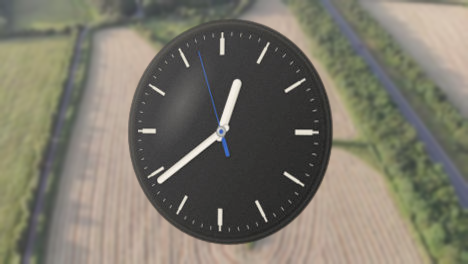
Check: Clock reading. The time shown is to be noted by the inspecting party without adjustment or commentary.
12:38:57
